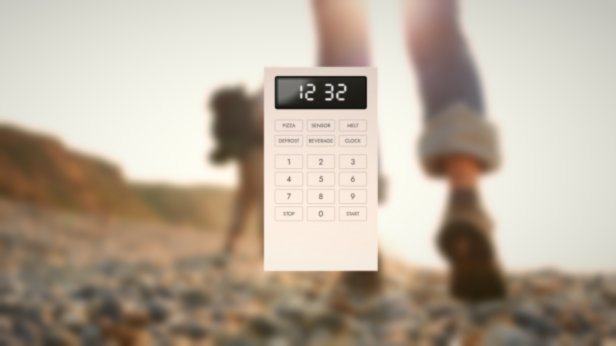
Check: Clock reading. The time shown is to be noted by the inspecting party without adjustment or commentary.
12:32
